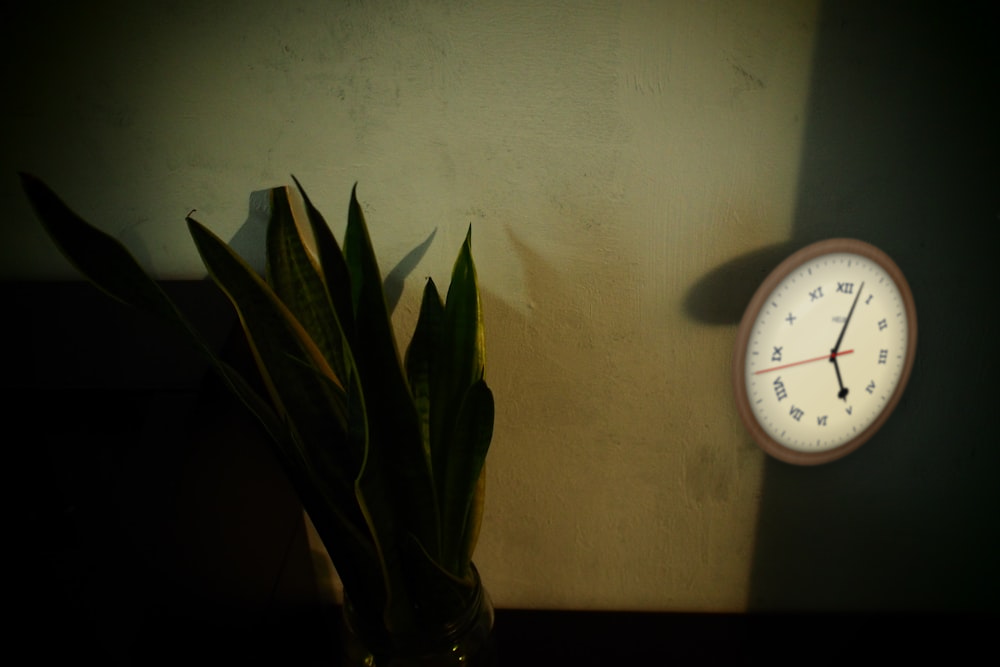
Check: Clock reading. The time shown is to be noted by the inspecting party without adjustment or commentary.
5:02:43
